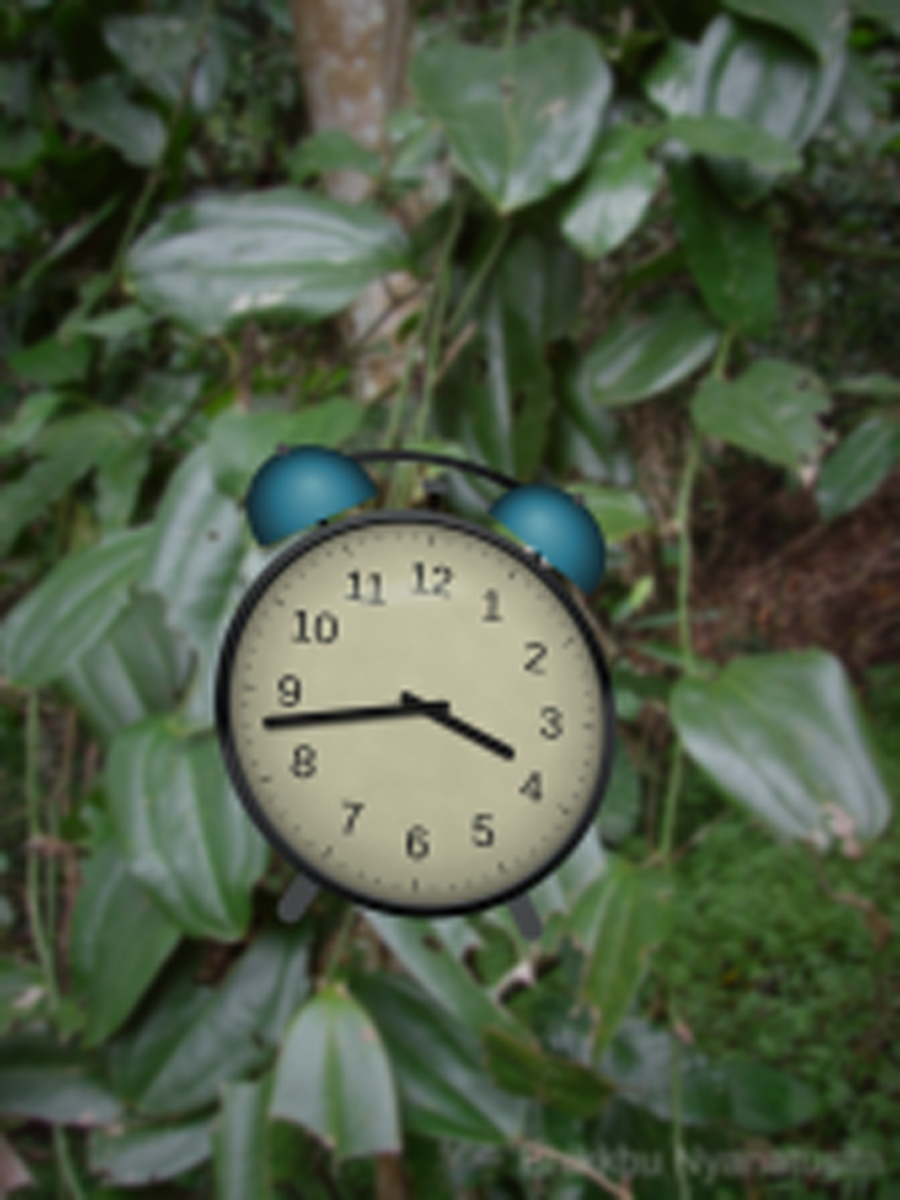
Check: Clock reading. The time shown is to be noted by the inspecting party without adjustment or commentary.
3:43
